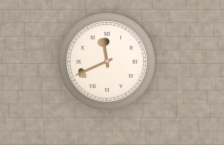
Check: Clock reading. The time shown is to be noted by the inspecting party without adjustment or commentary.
11:41
